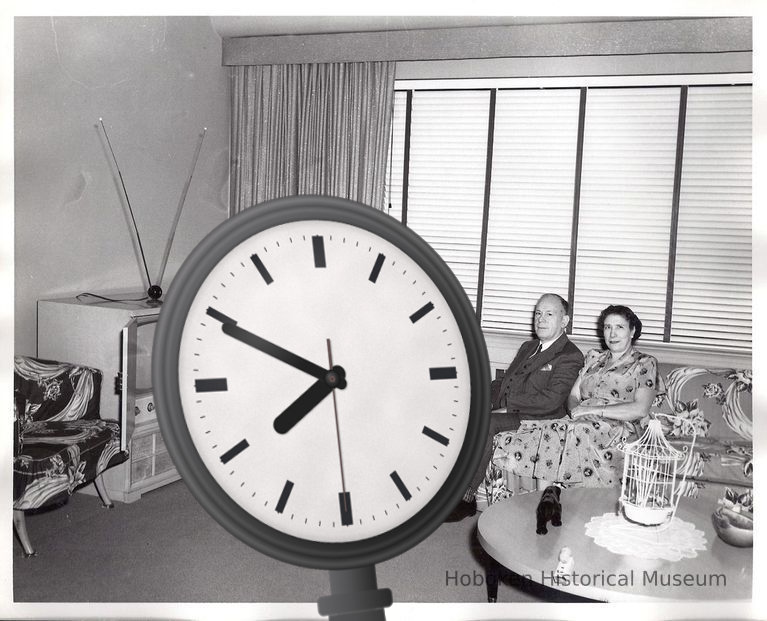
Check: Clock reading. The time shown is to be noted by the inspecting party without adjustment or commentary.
7:49:30
